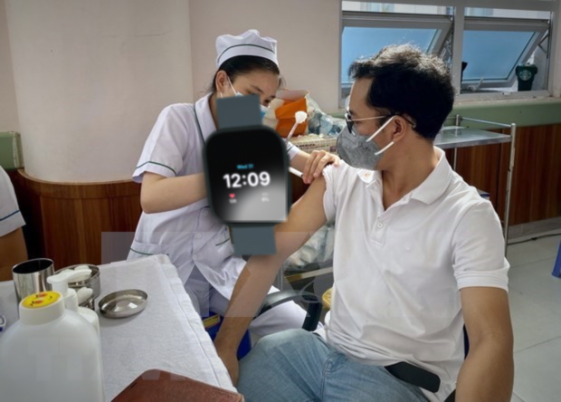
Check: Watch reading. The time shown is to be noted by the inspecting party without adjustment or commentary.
12:09
